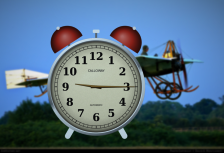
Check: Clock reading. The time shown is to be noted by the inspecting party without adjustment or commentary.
9:15
